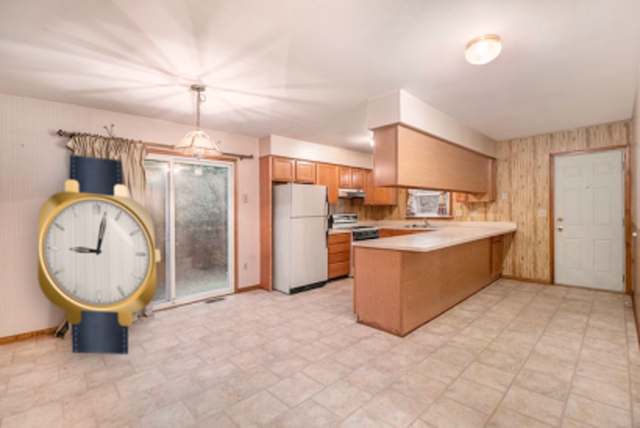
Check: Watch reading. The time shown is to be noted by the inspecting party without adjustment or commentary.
9:02
